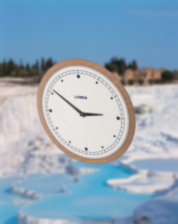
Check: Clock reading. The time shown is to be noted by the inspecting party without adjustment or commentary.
2:51
